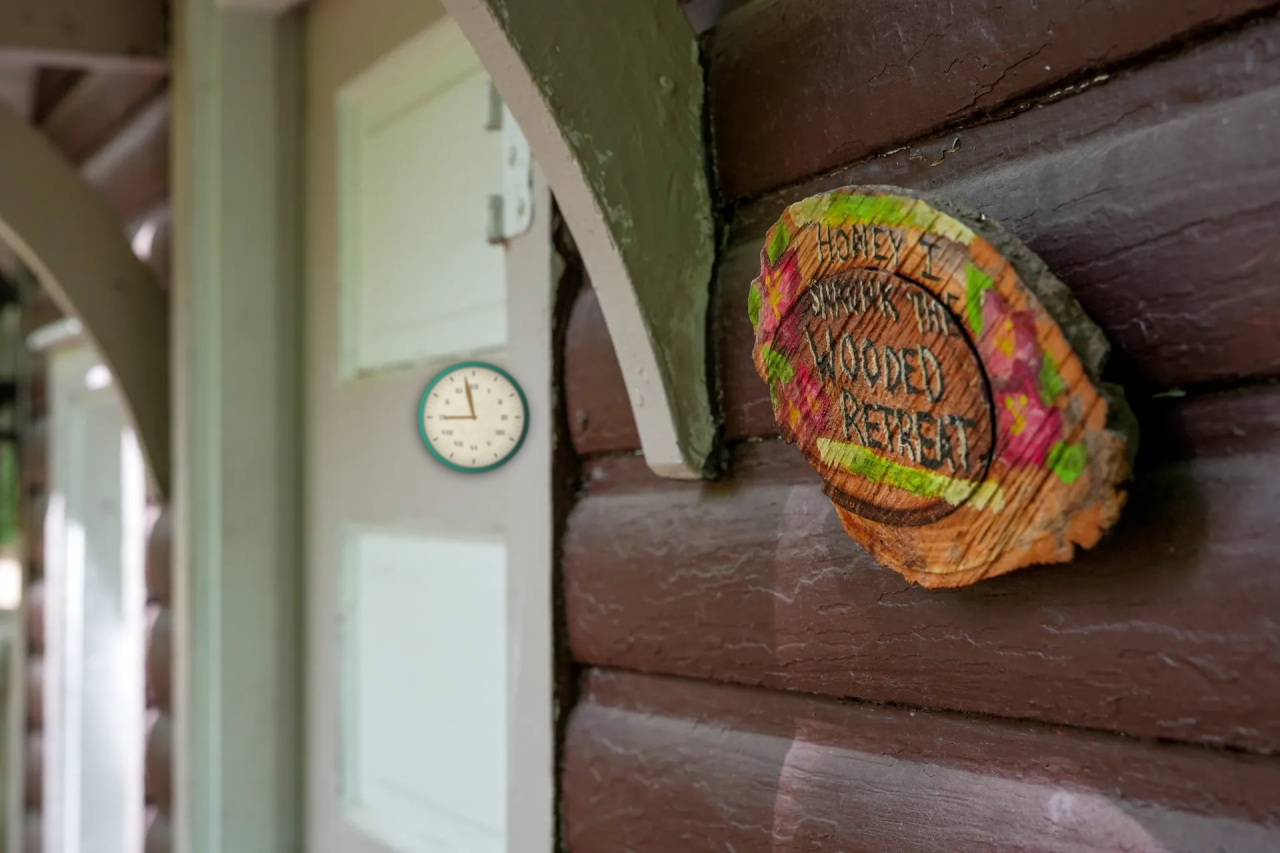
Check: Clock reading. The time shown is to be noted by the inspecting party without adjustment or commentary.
8:58
